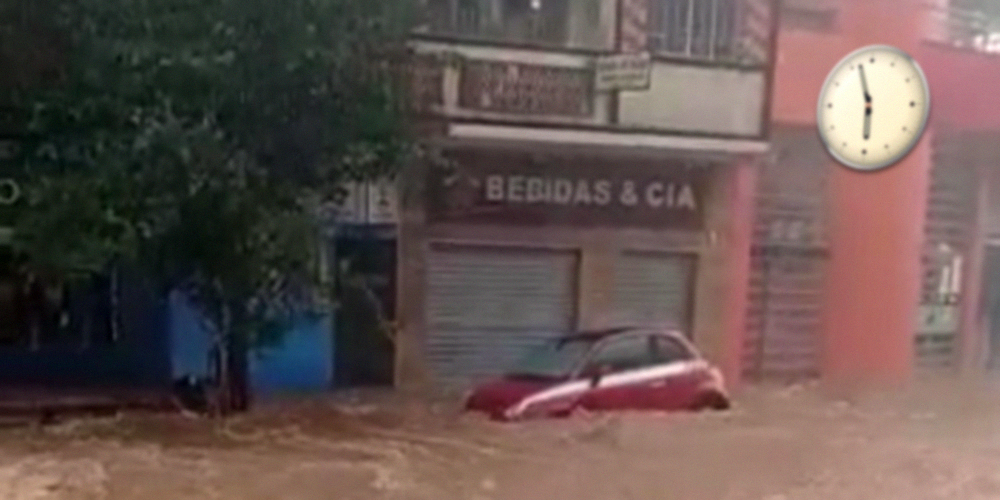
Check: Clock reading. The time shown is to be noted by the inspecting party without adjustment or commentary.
5:57
